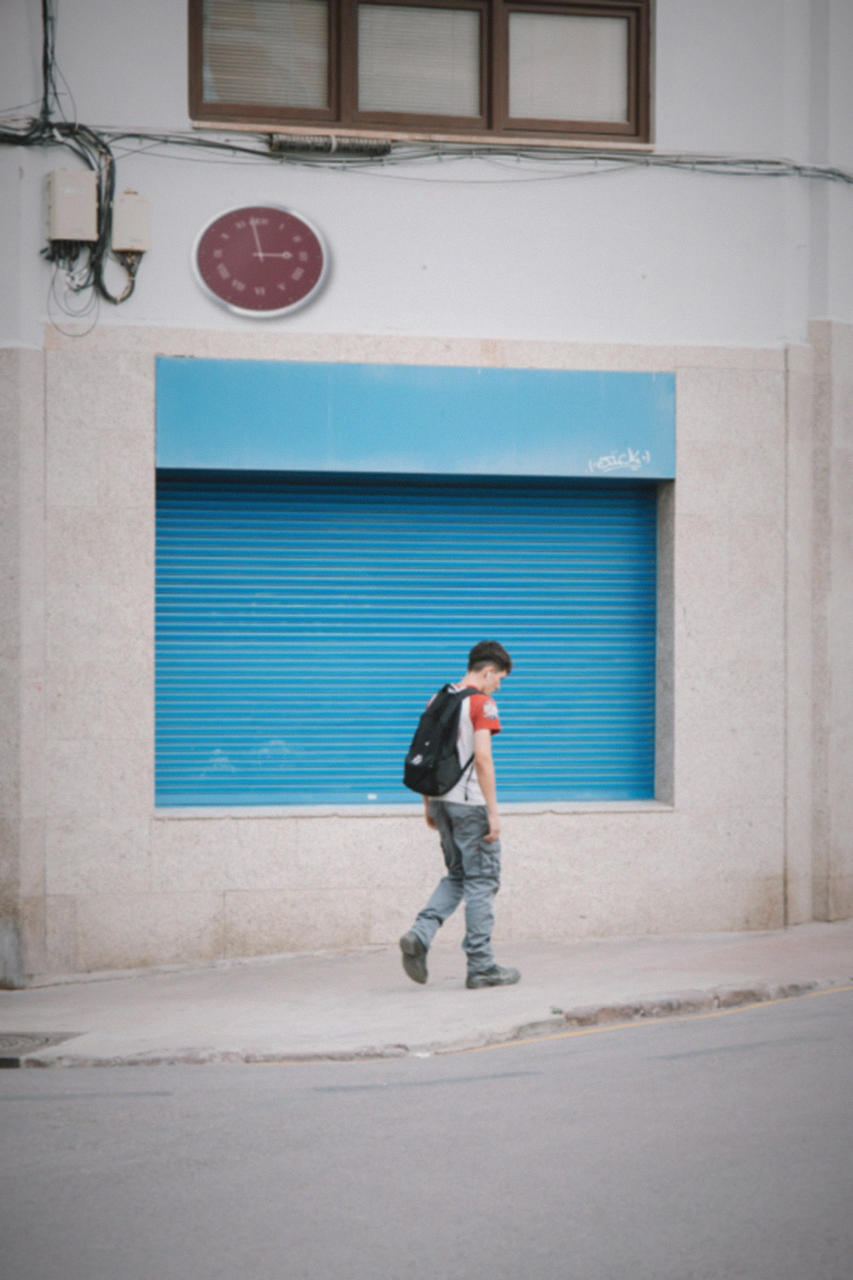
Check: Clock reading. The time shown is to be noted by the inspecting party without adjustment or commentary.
2:58
